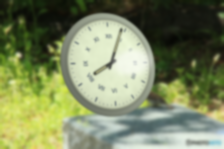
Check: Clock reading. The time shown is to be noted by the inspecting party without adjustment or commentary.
8:04
